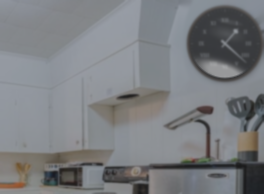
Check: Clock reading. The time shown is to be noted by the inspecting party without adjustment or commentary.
1:22
